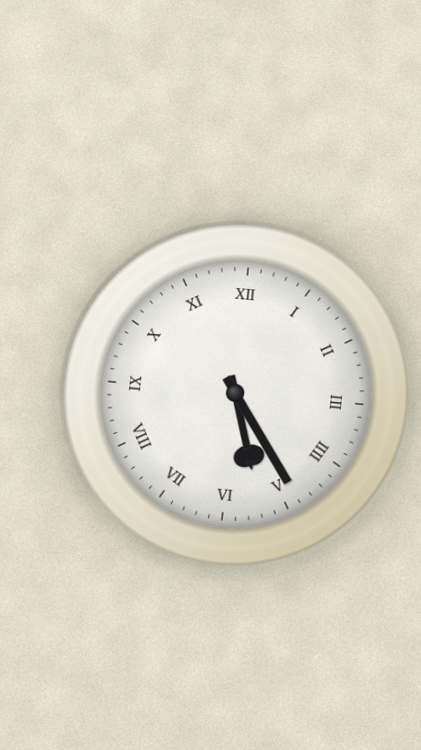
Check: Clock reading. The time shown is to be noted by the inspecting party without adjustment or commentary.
5:24
